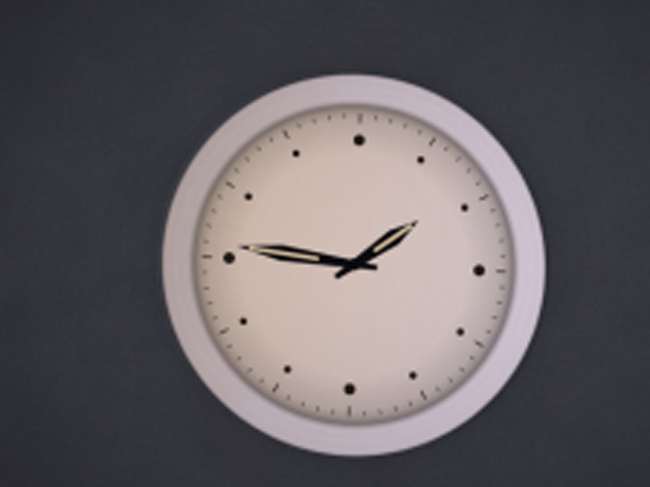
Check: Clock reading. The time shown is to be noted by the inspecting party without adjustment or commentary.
1:46
